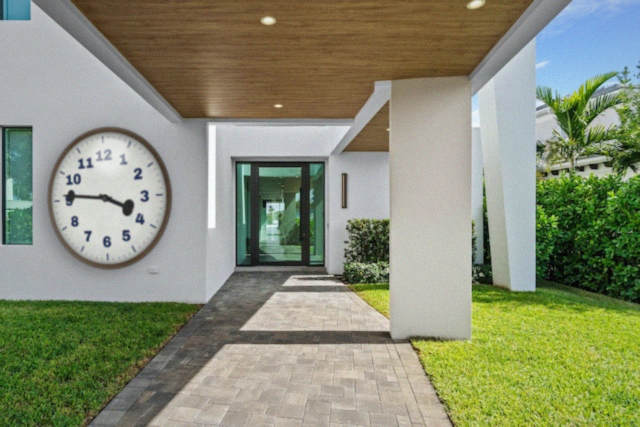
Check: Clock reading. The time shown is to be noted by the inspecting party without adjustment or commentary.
3:46
